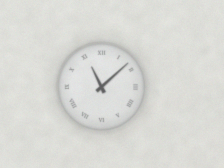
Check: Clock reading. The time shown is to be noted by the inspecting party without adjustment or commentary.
11:08
